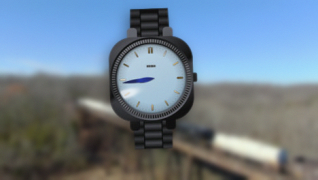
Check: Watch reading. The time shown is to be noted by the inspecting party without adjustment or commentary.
8:44
